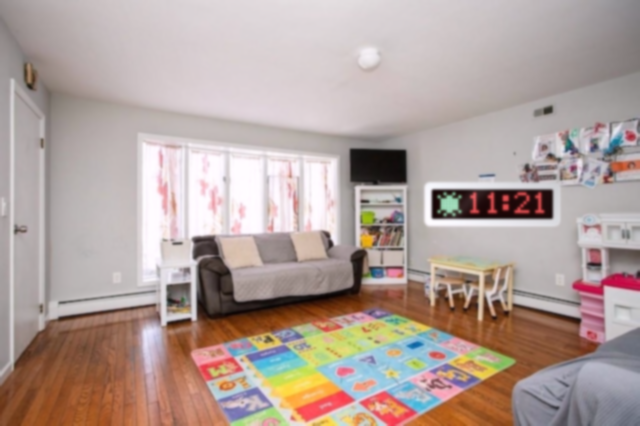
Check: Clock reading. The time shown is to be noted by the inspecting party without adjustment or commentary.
11:21
